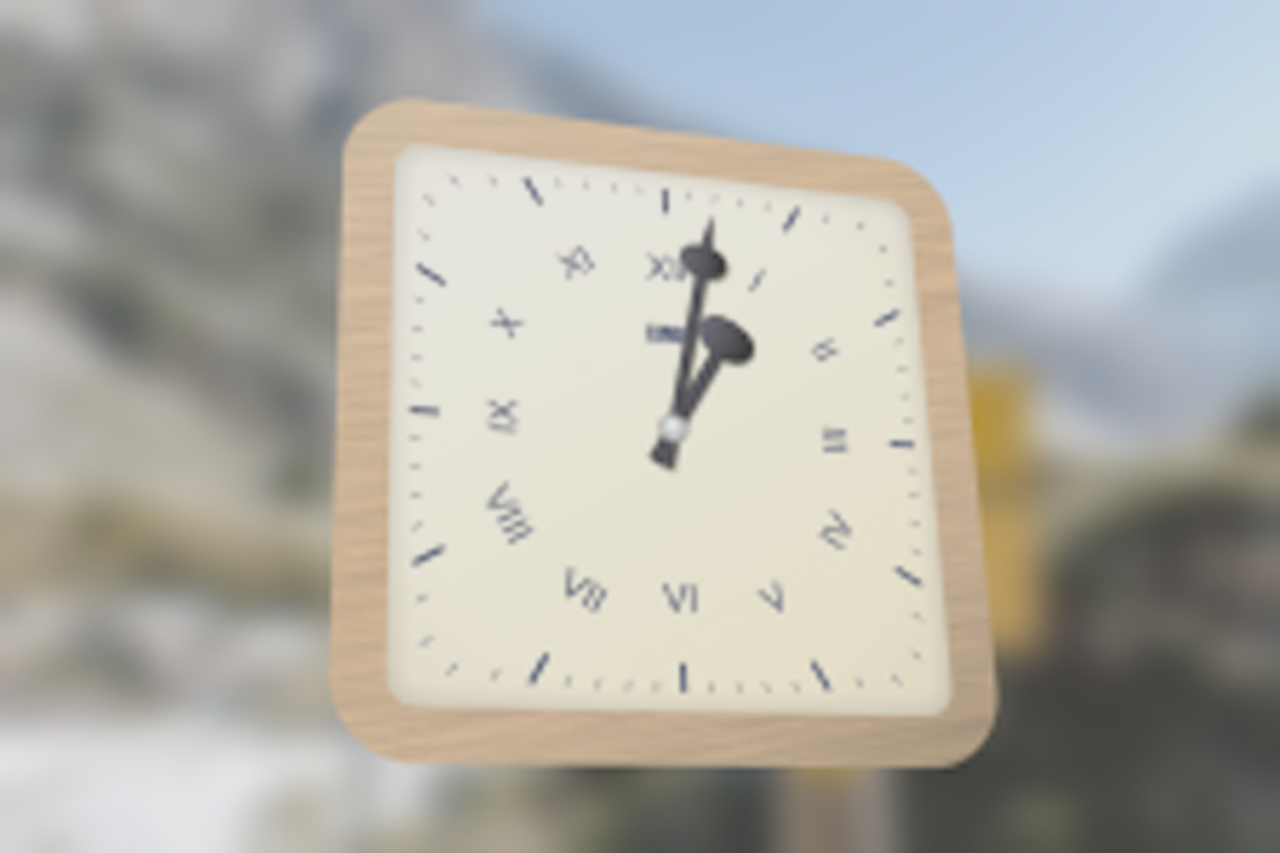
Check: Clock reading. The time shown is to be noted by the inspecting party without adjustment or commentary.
1:02
